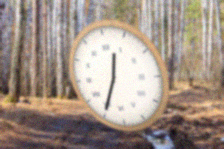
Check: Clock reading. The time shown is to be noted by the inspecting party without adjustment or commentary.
12:35
